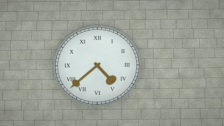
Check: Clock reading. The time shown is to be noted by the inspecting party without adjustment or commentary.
4:38
